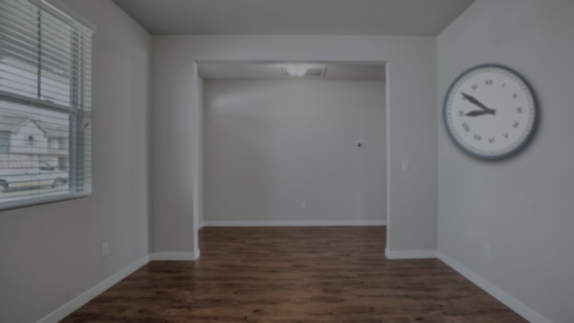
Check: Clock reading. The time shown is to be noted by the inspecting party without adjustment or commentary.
8:51
